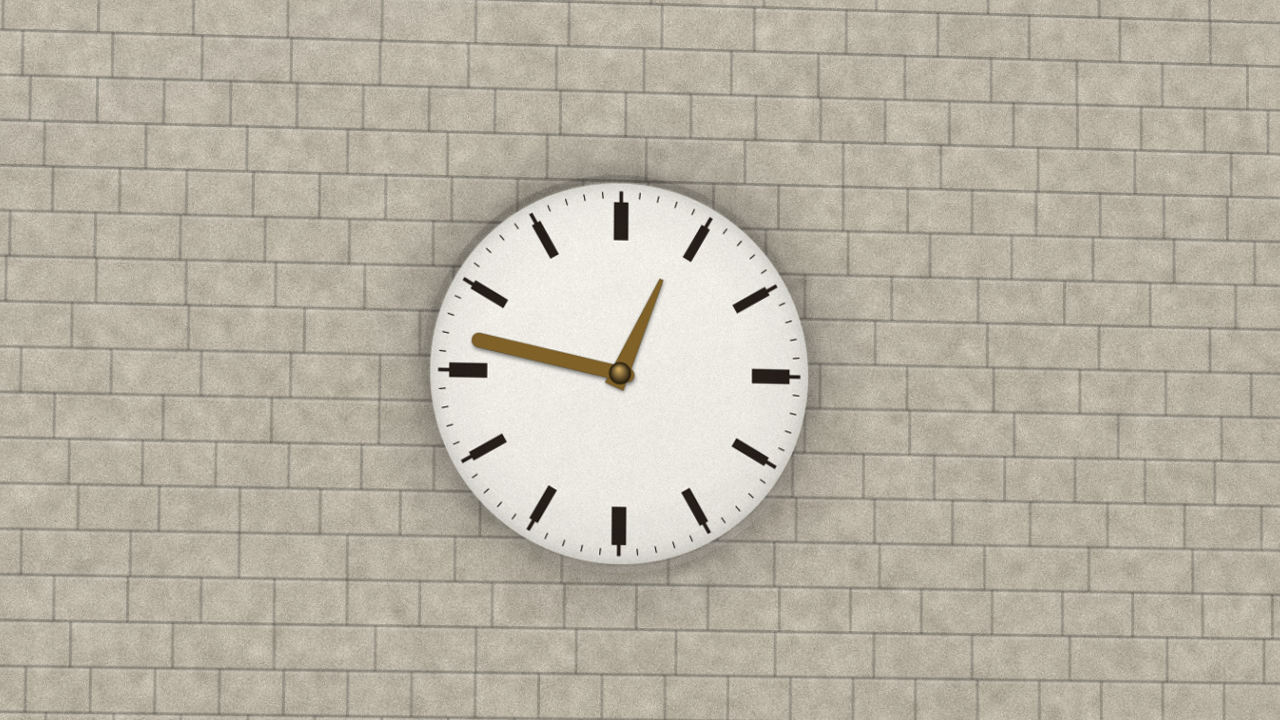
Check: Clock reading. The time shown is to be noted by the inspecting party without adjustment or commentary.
12:47
